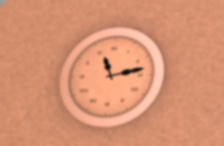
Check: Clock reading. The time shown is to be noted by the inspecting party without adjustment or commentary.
11:13
